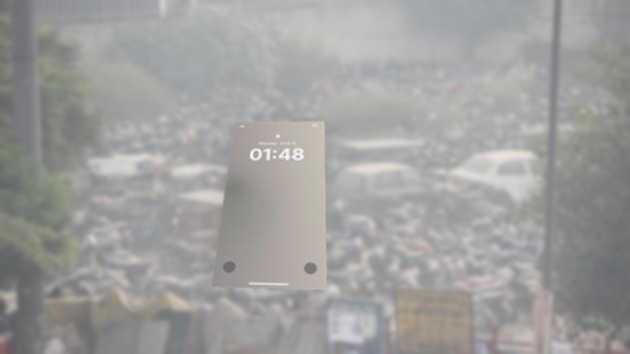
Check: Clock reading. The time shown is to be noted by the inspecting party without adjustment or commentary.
1:48
